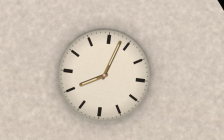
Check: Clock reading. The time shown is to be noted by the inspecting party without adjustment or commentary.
8:03
